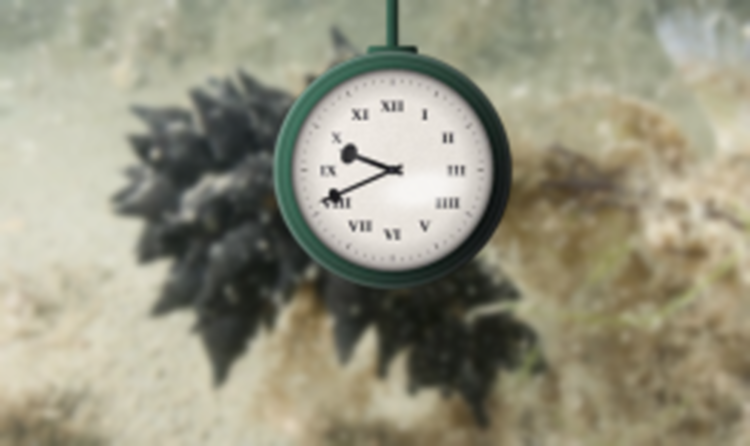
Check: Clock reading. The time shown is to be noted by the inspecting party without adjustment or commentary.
9:41
